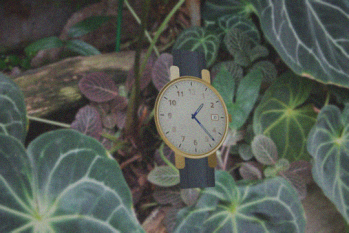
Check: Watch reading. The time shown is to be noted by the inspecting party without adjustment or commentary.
1:23
